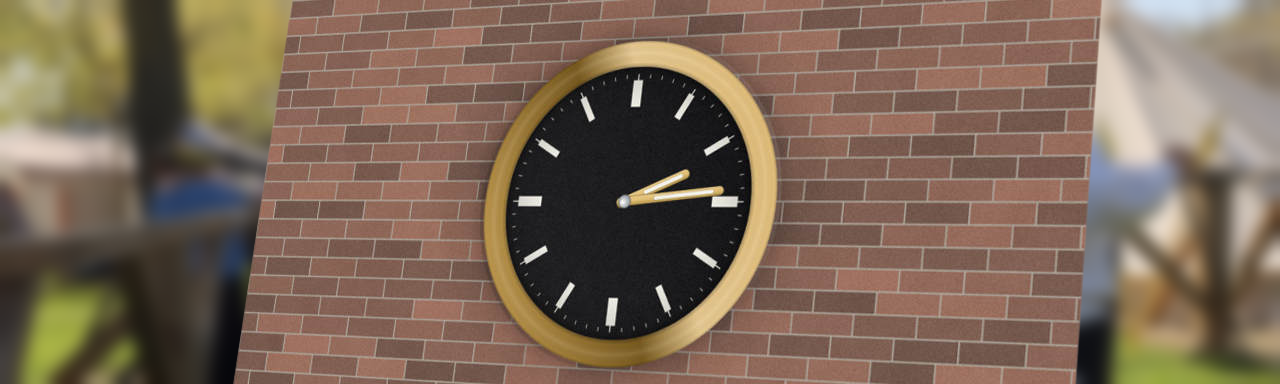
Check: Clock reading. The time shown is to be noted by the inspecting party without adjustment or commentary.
2:14
